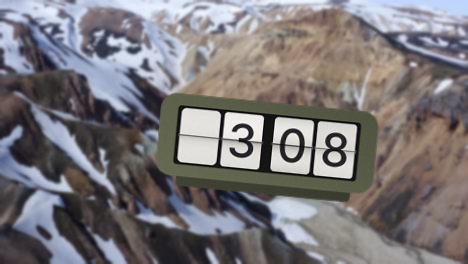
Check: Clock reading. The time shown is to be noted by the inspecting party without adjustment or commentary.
3:08
